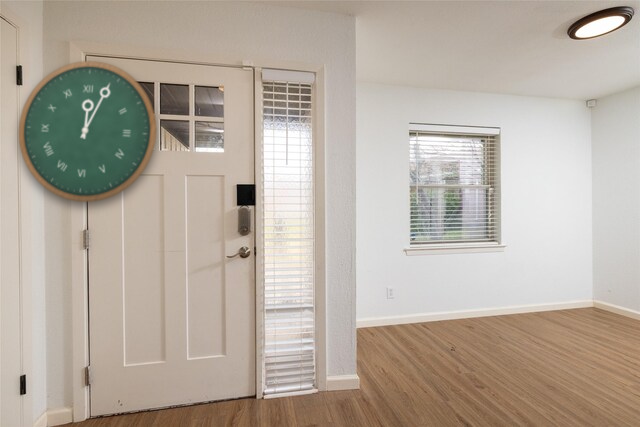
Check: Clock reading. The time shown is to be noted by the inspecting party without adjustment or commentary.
12:04
